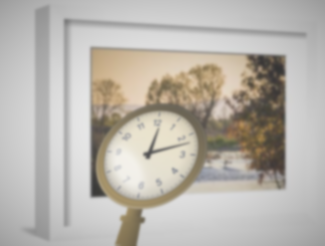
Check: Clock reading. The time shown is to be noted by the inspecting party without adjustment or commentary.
12:12
